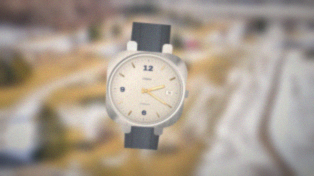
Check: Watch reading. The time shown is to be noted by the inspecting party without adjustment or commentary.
2:20
